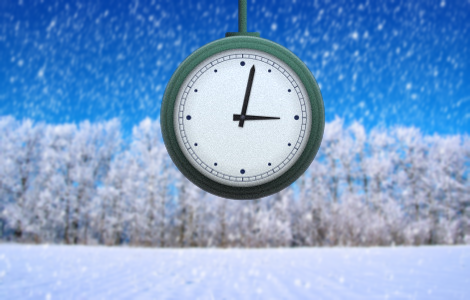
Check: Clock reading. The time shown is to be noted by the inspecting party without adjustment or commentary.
3:02
